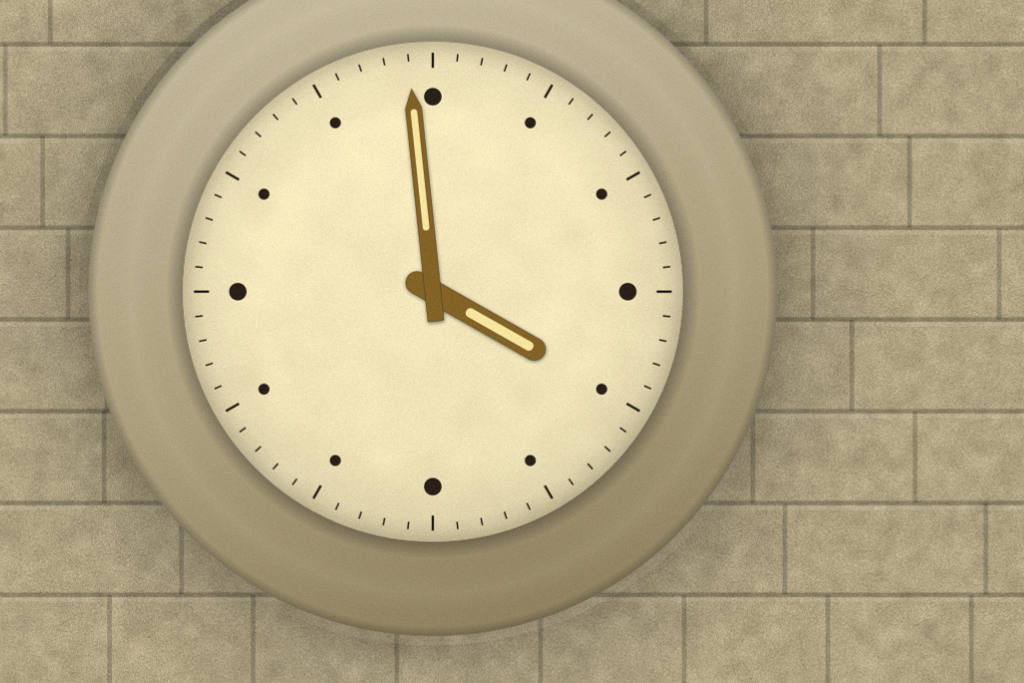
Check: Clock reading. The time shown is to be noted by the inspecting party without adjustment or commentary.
3:59
